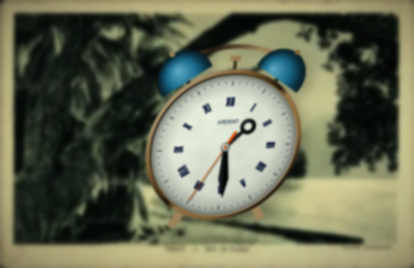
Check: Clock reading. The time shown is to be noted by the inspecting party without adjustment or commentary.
1:29:35
